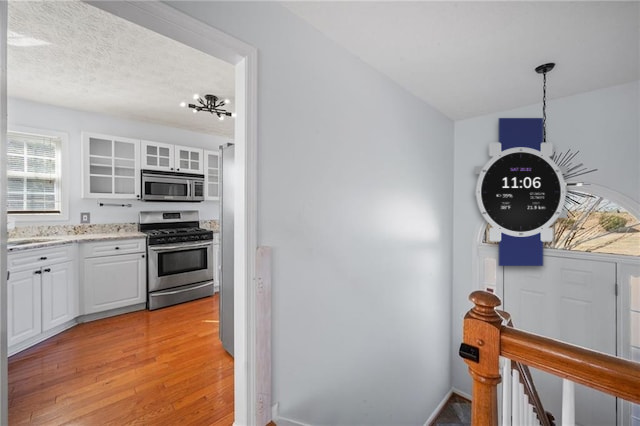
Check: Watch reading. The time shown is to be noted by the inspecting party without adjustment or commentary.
11:06
